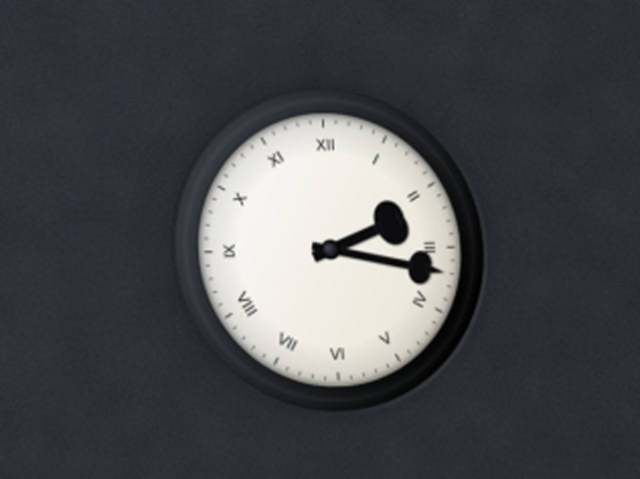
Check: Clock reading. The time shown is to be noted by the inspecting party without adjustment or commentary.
2:17
